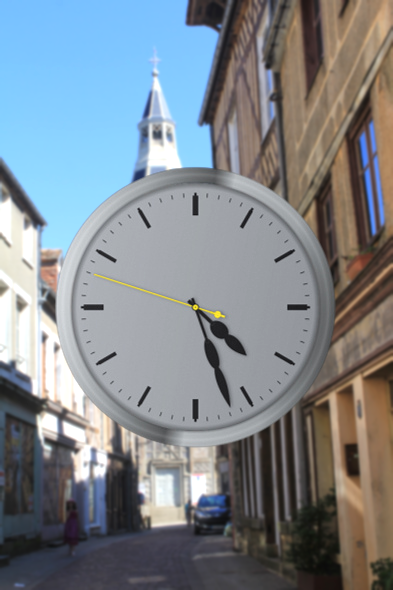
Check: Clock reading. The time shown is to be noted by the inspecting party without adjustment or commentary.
4:26:48
